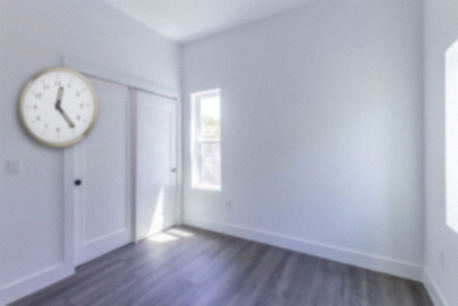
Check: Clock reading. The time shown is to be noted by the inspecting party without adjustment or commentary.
12:24
